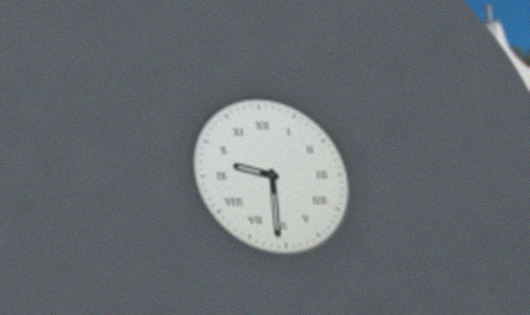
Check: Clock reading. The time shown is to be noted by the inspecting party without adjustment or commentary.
9:31
